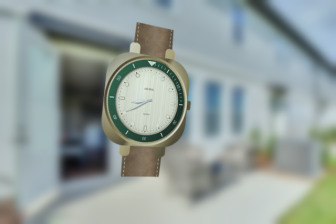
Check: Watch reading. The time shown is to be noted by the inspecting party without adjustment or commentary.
8:40
